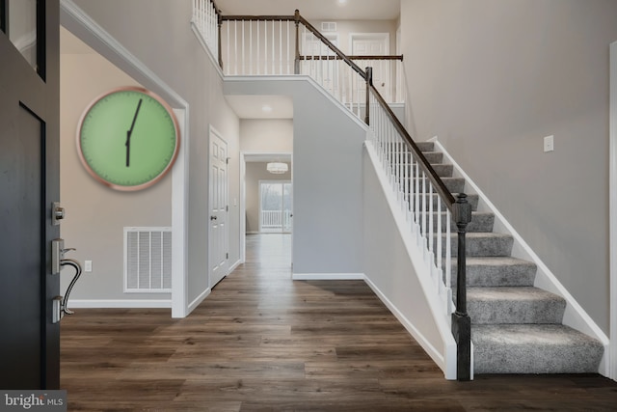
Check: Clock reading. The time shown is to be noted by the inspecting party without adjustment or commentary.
6:03
